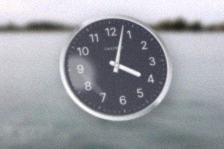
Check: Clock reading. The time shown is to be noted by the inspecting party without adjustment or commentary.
4:03
